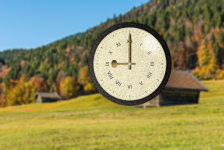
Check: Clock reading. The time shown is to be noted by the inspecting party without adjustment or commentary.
9:00
